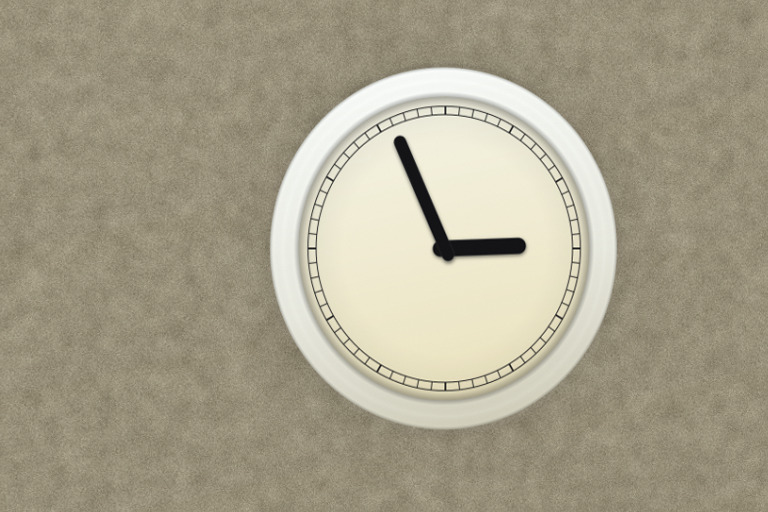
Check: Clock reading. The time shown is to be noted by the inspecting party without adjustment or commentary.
2:56
